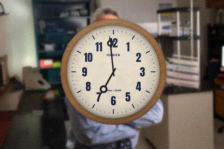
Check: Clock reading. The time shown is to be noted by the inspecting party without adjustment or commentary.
6:59
